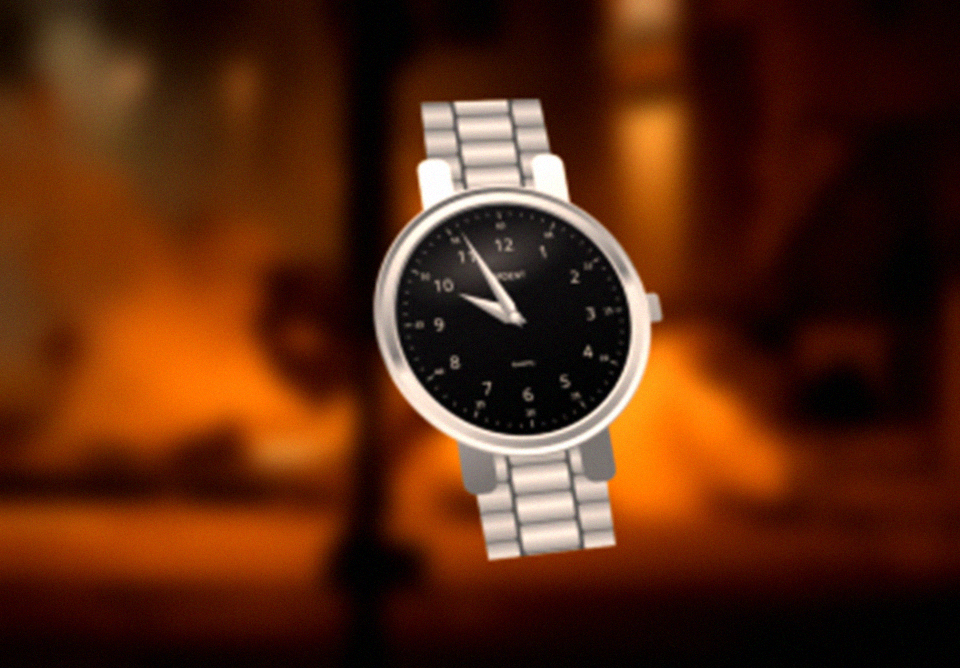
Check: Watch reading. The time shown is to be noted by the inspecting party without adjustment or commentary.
9:56
